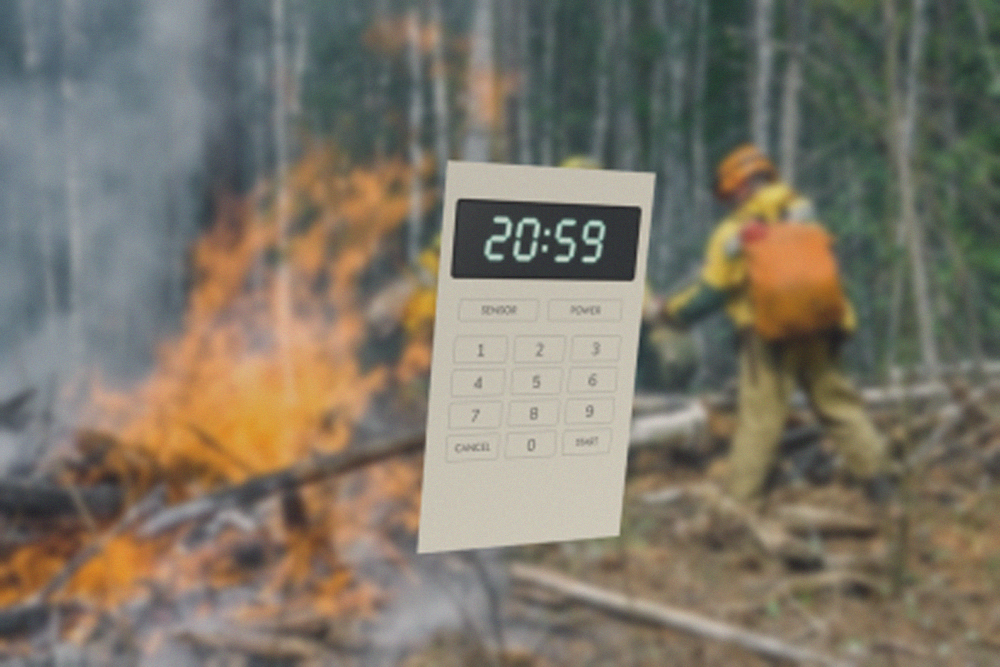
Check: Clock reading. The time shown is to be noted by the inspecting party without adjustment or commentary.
20:59
